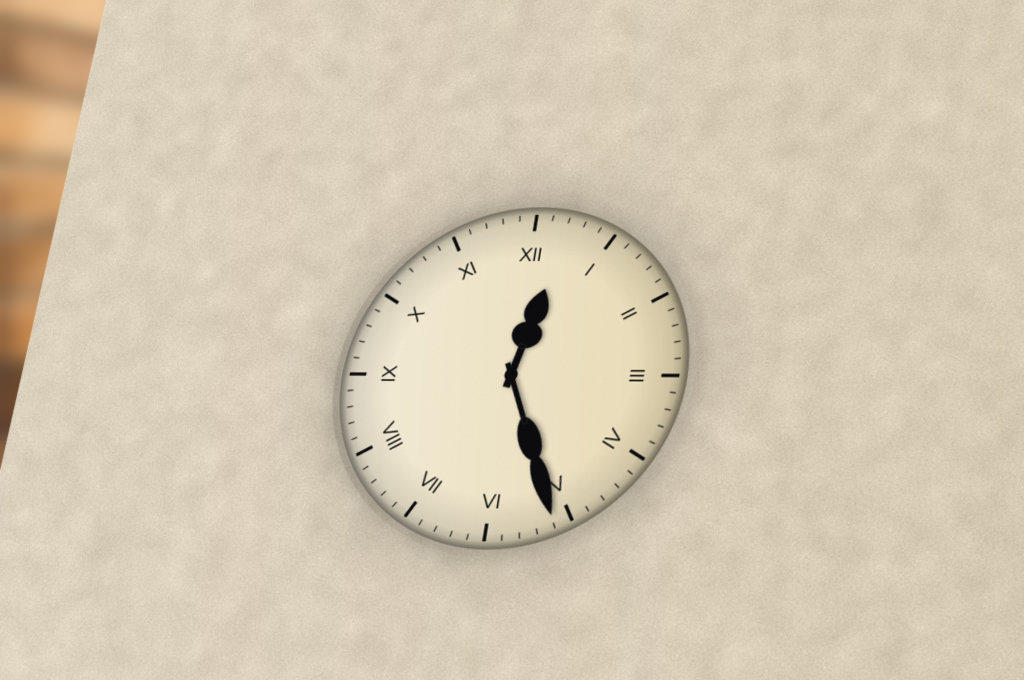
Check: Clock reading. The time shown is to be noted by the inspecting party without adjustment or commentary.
12:26
